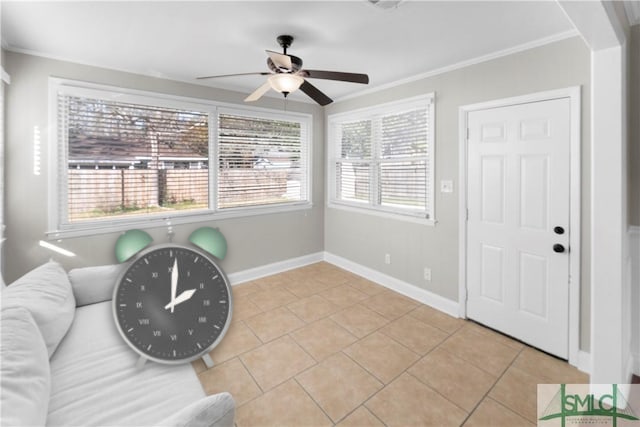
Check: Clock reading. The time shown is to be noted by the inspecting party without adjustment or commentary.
2:01
